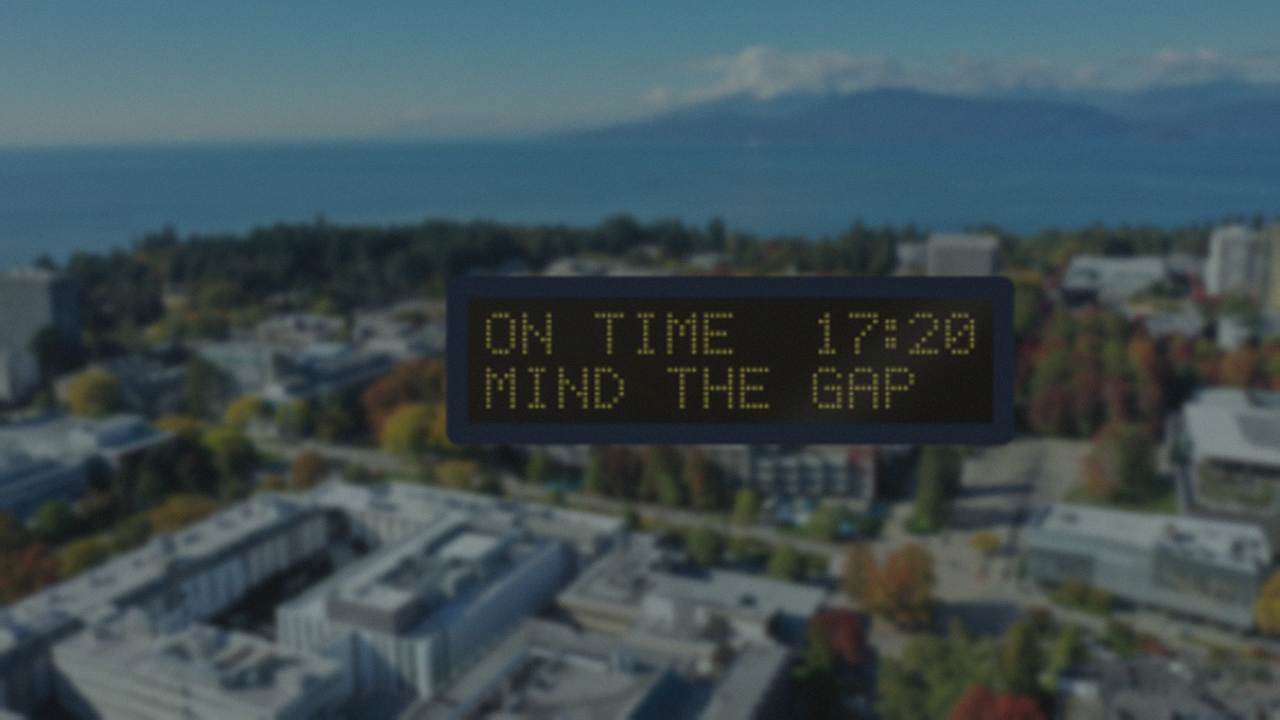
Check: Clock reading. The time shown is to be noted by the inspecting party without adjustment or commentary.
17:20
